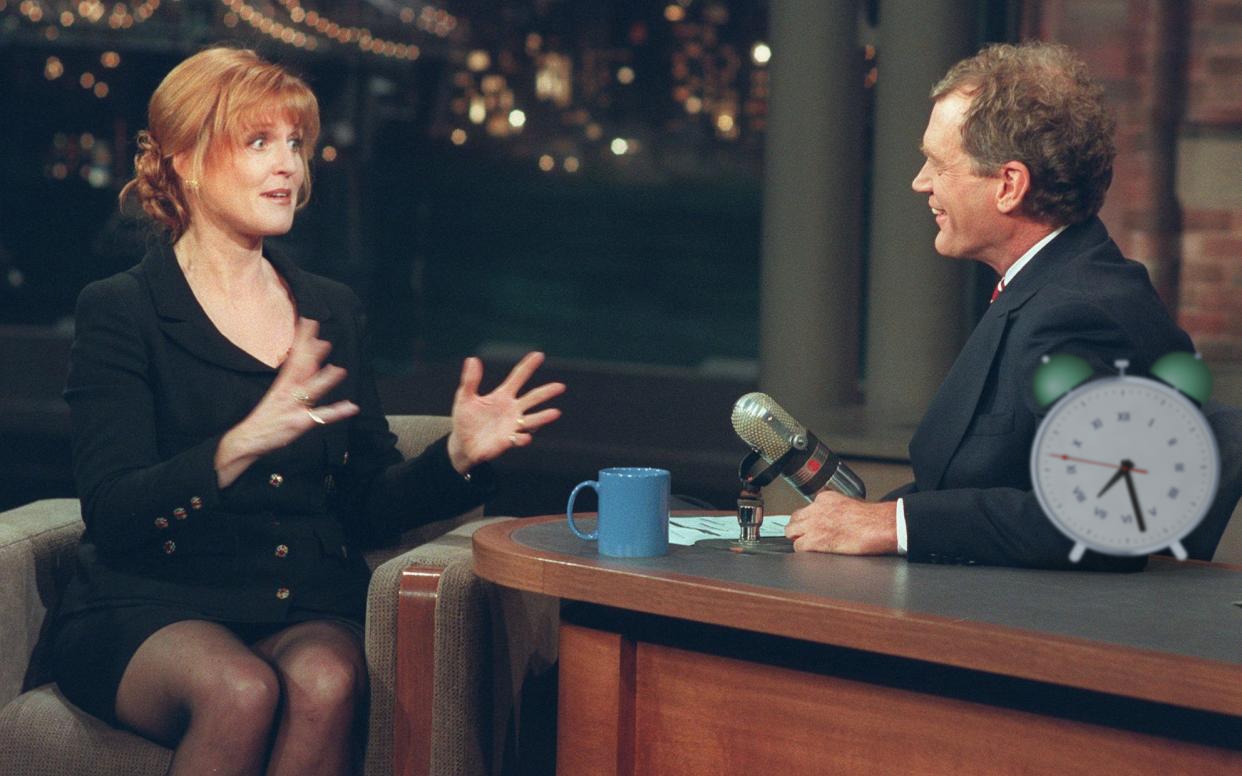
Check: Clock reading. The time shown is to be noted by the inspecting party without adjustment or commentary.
7:27:47
